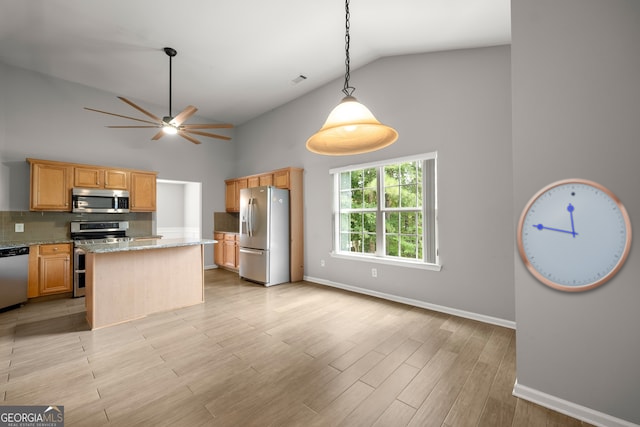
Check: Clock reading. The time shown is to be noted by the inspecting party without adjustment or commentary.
11:47
